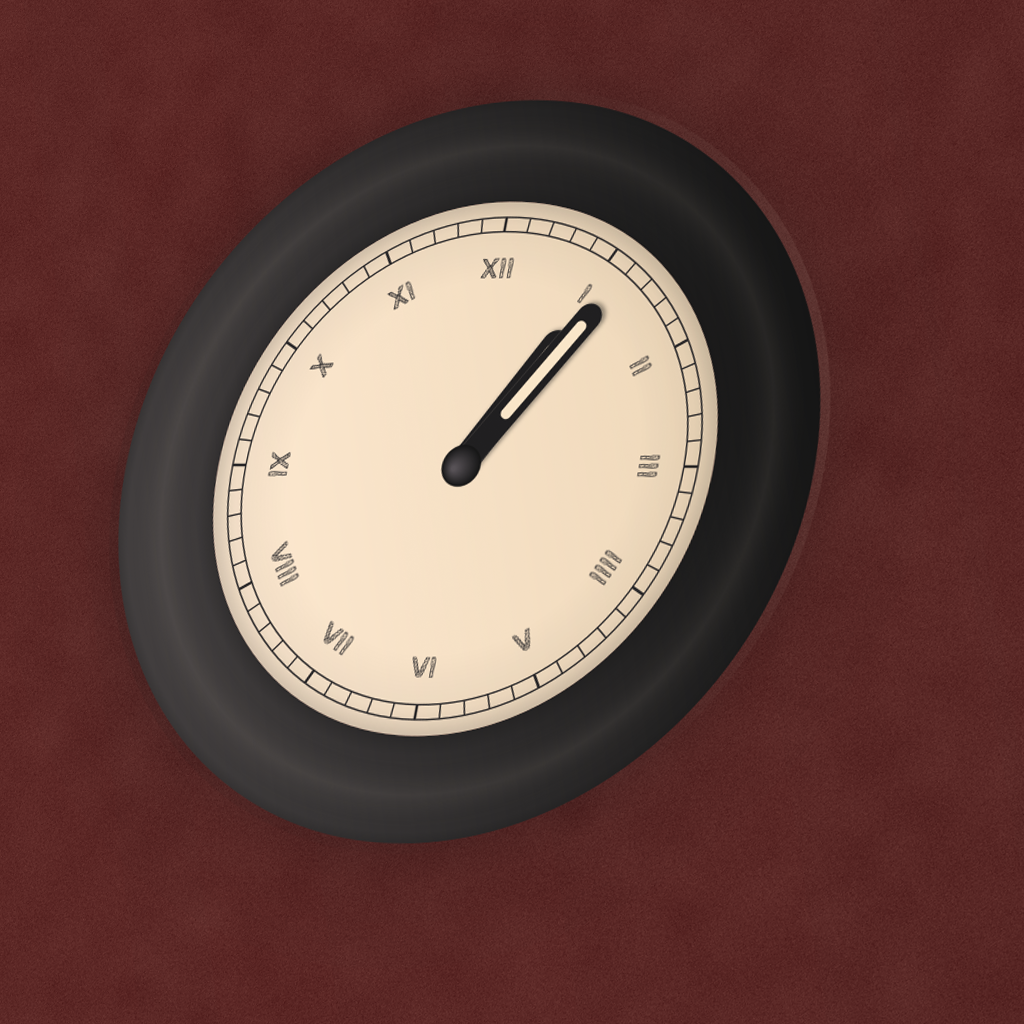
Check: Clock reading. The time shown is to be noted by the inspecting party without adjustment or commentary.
1:06
